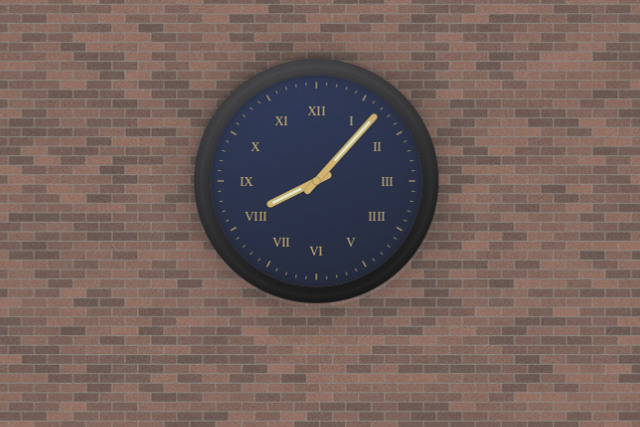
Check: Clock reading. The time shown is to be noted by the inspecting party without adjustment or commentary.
8:07
